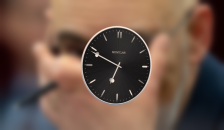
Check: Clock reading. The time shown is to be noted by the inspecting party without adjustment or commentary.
6:49
